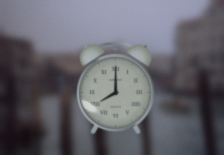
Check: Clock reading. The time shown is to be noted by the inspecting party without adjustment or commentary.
8:00
